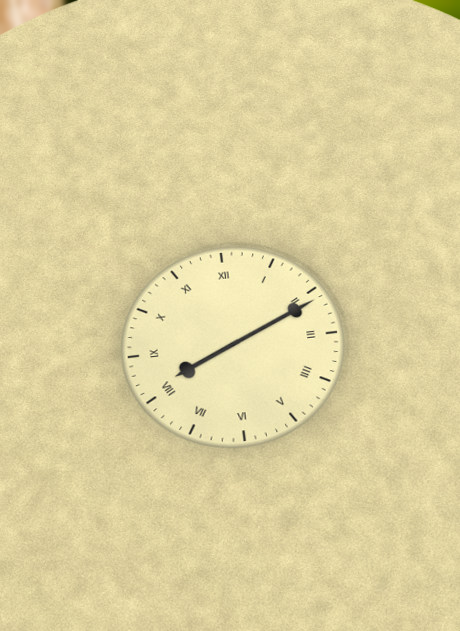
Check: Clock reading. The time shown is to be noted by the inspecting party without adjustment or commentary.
8:11
